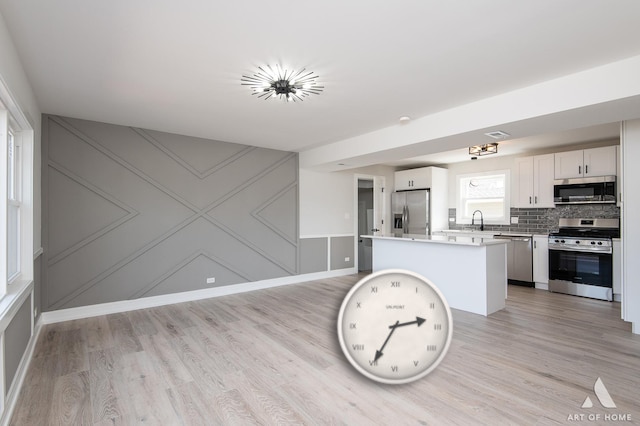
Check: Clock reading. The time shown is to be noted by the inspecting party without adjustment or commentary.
2:35
